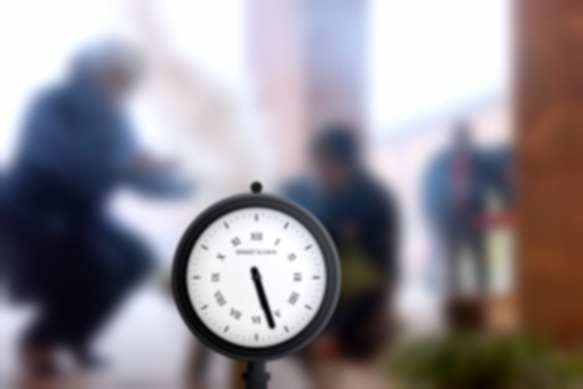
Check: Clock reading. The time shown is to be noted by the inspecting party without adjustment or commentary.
5:27
